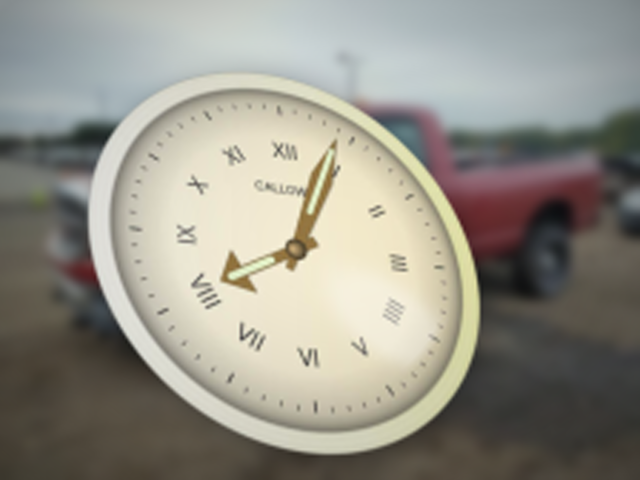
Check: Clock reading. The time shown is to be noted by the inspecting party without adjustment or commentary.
8:04
